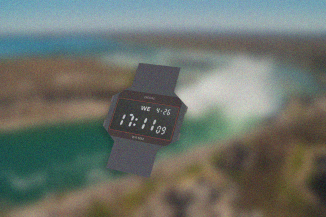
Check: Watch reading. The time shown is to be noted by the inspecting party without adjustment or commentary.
17:11:09
